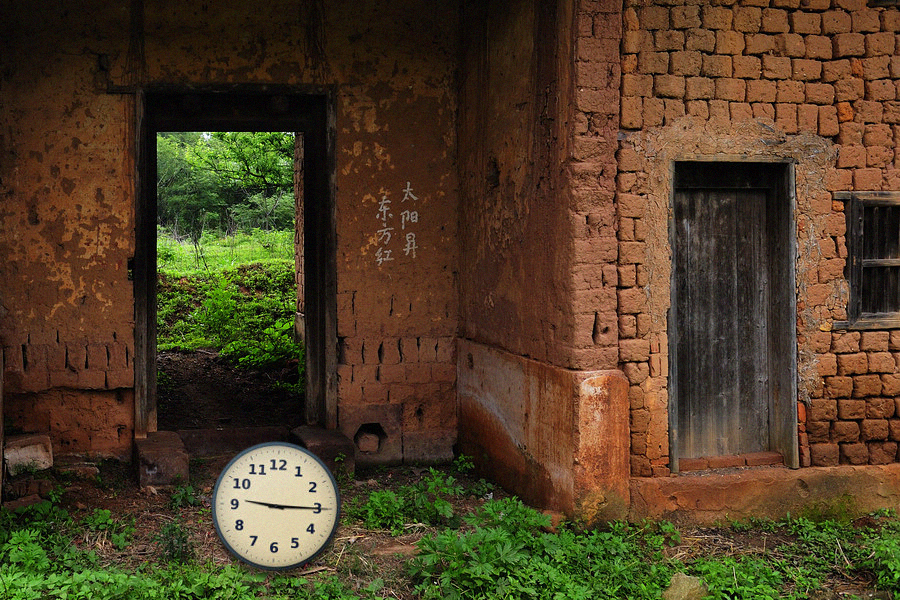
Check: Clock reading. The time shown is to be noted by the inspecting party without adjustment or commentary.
9:15
